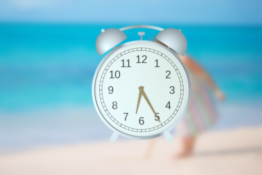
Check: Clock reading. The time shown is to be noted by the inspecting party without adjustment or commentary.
6:25
